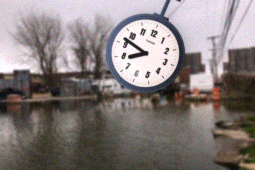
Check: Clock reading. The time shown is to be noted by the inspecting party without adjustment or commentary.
7:47
